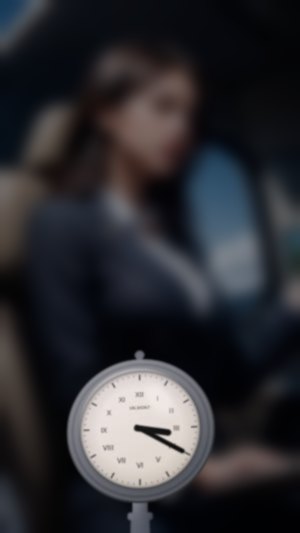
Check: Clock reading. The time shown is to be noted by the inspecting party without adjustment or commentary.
3:20
